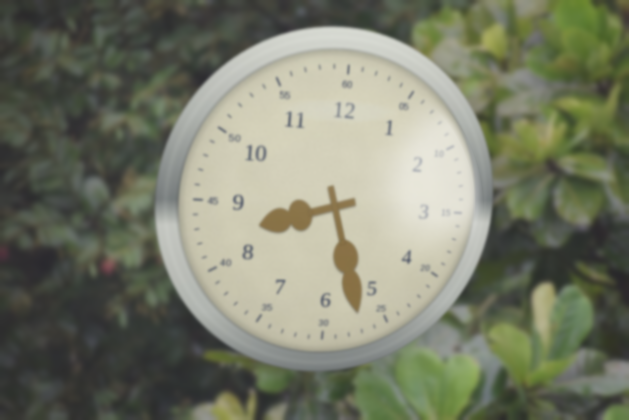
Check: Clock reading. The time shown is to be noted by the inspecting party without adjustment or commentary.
8:27
